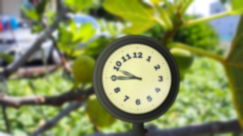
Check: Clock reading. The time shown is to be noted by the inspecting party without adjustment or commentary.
9:45
